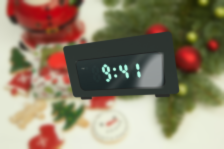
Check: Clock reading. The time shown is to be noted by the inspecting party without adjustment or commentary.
9:41
